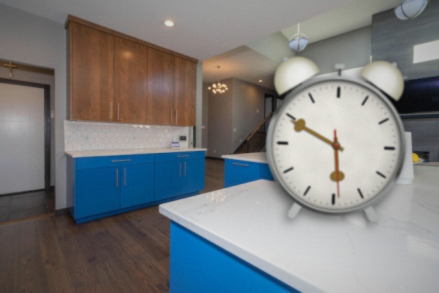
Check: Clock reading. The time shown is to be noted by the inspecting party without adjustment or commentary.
5:49:29
